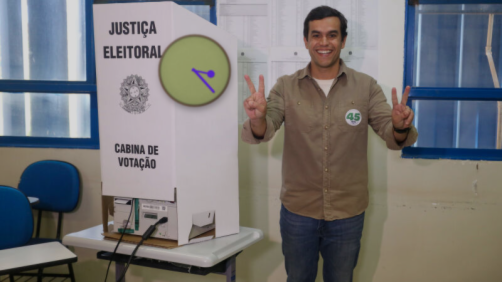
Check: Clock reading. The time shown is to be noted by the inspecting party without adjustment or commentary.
3:23
